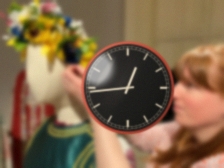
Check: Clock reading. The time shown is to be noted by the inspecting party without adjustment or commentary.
12:44
